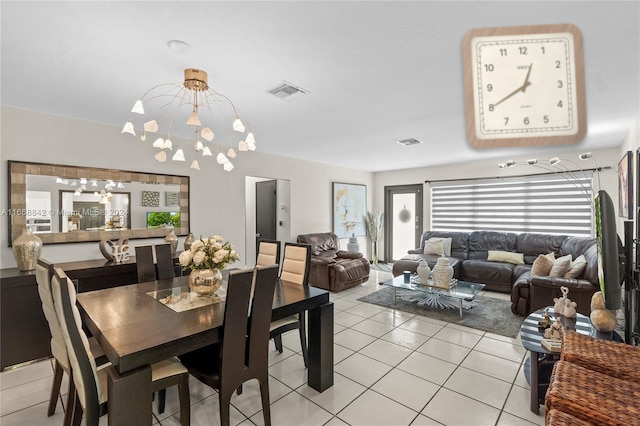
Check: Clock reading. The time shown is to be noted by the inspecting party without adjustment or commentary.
12:40
